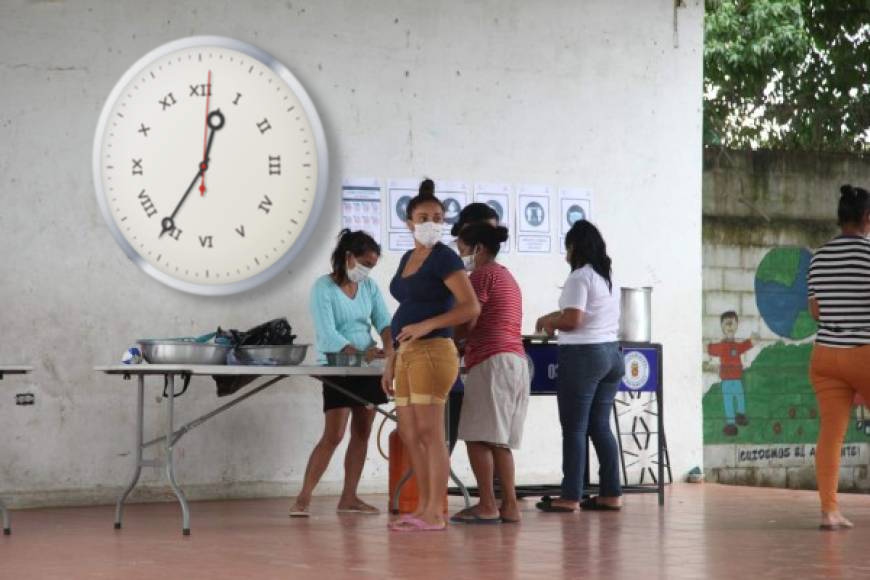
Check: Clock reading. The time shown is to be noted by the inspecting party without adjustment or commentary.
12:36:01
